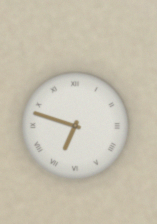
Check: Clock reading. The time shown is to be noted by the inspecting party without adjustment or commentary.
6:48
